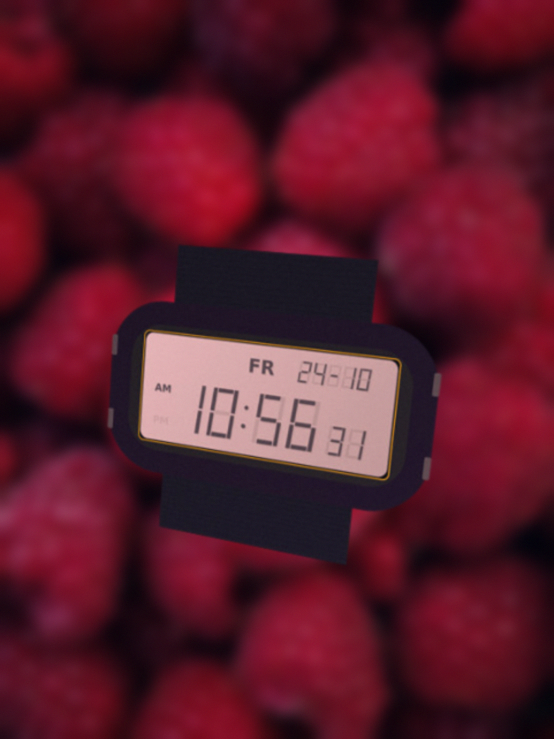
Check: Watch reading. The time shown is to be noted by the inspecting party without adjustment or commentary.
10:56:31
